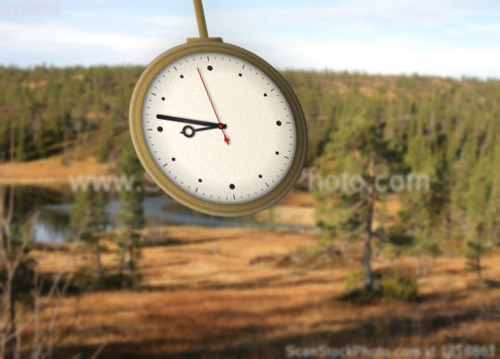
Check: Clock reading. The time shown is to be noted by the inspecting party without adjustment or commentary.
8:46:58
